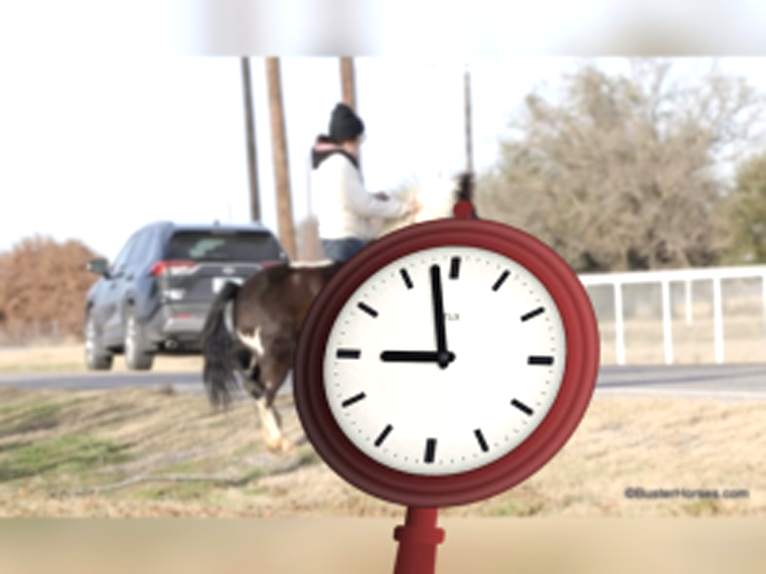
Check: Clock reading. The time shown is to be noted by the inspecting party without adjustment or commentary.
8:58
